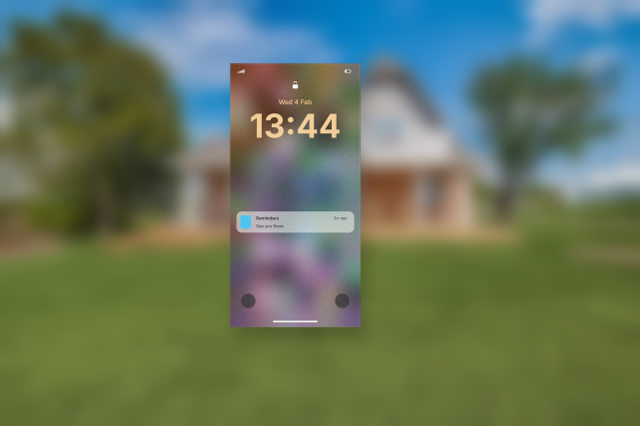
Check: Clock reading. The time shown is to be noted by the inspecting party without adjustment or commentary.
13:44
